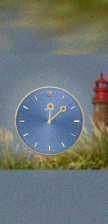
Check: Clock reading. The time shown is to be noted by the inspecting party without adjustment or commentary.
12:08
